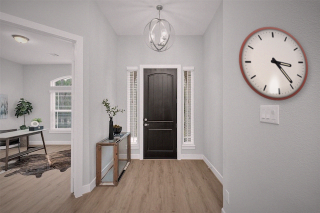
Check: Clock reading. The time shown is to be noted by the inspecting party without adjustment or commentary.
3:24
